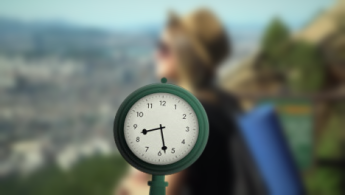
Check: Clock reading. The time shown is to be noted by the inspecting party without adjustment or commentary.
8:28
